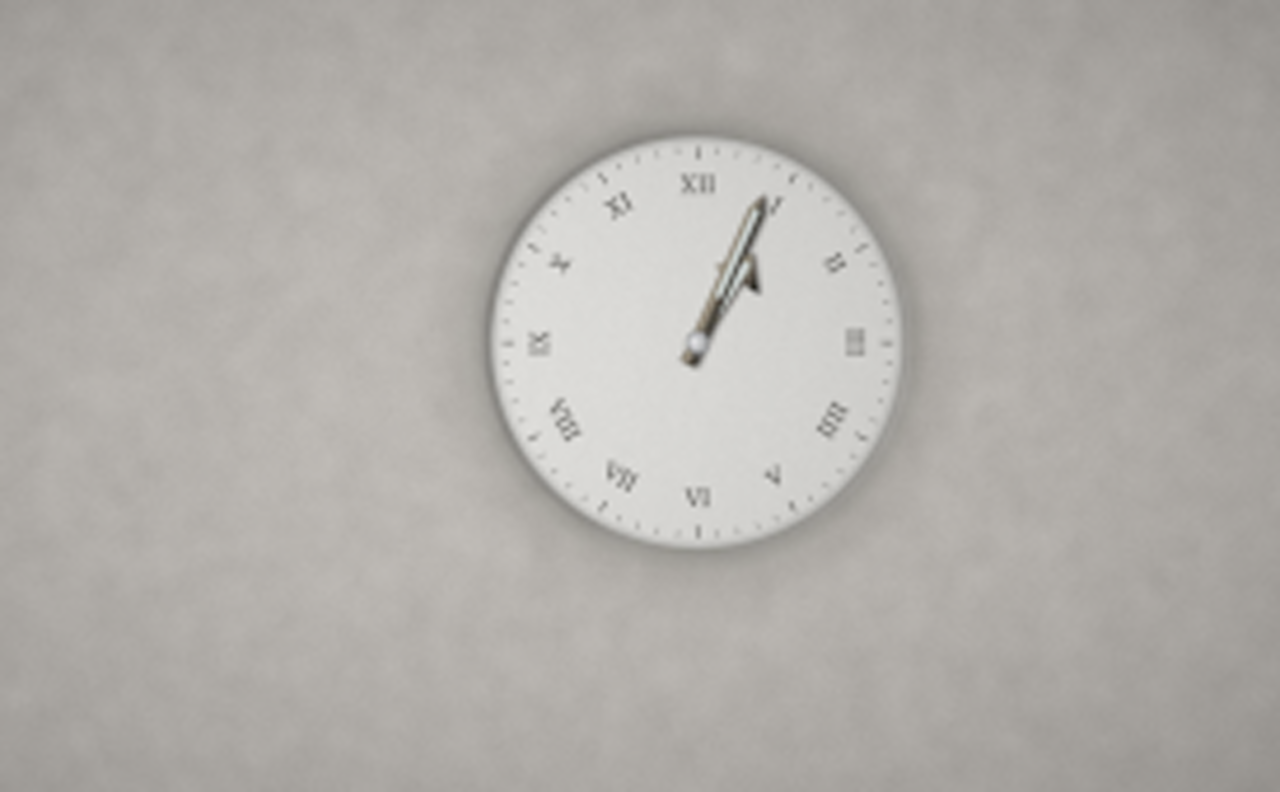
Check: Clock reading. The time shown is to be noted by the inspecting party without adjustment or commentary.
1:04
